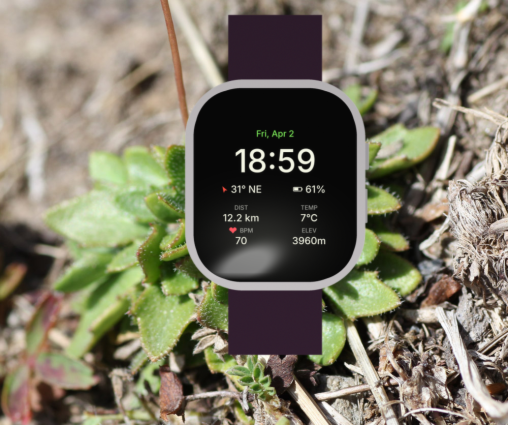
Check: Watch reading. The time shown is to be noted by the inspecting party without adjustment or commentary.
18:59
